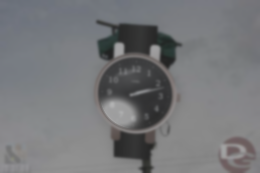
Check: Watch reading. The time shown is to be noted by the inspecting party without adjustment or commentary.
2:12
